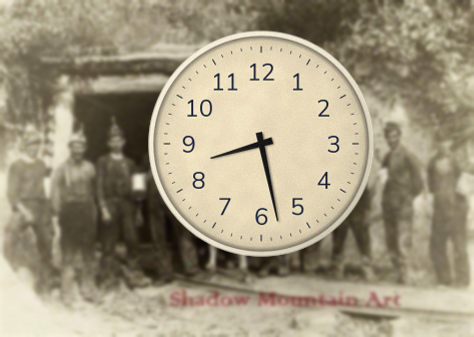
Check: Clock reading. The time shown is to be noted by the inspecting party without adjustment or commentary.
8:28
